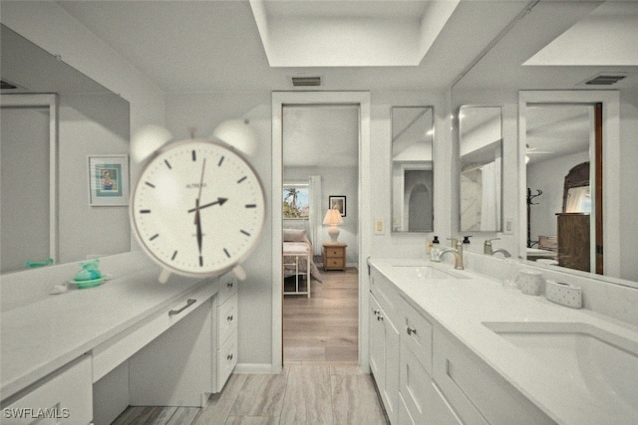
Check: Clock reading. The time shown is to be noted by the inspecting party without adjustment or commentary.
2:30:02
